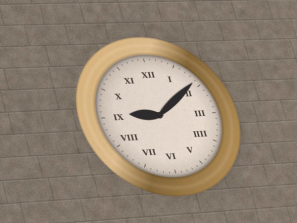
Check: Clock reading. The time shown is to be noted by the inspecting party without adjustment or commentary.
9:09
